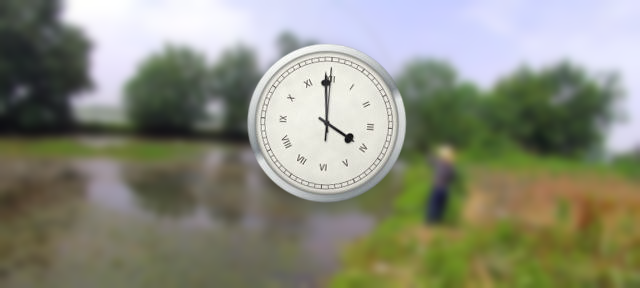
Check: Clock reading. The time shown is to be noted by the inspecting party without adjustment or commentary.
3:59:00
